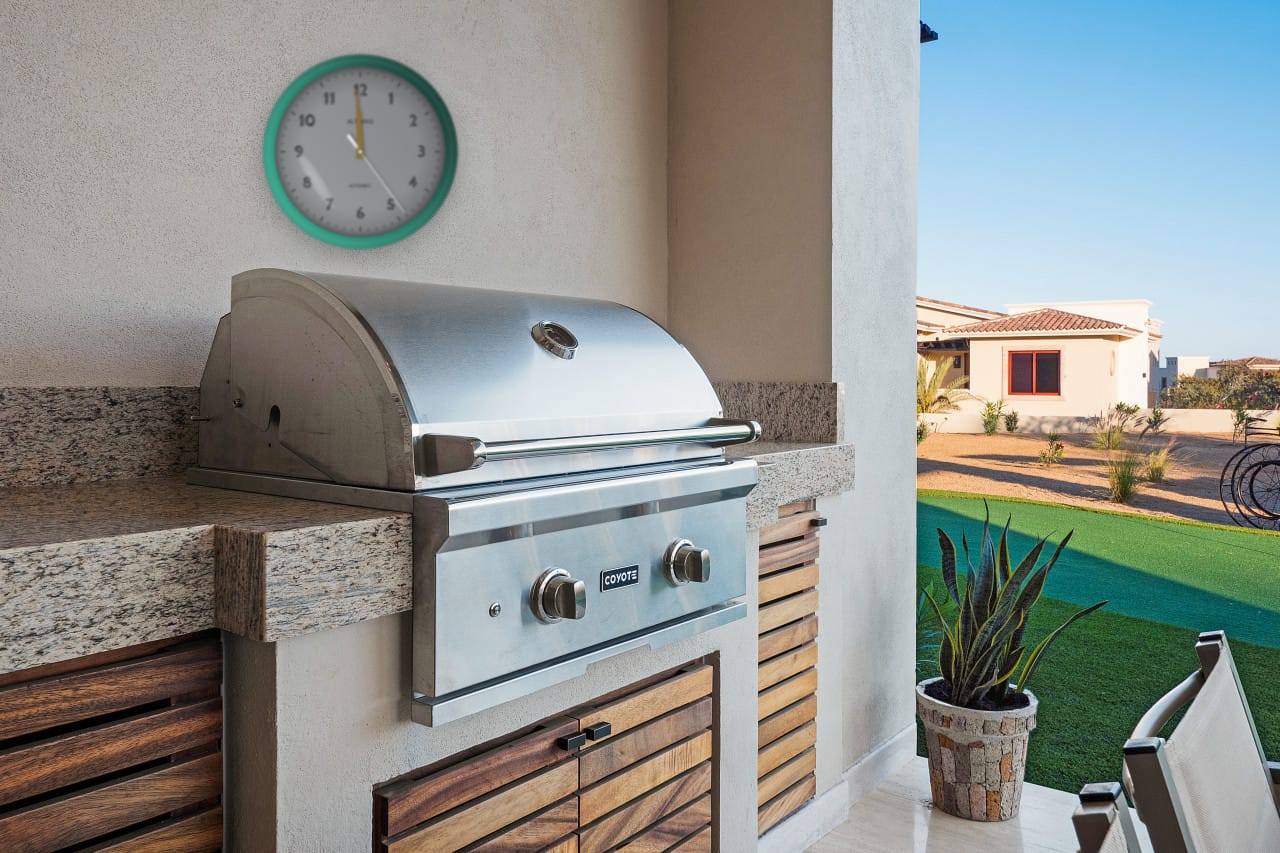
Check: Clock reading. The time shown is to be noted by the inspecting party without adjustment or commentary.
11:59:24
